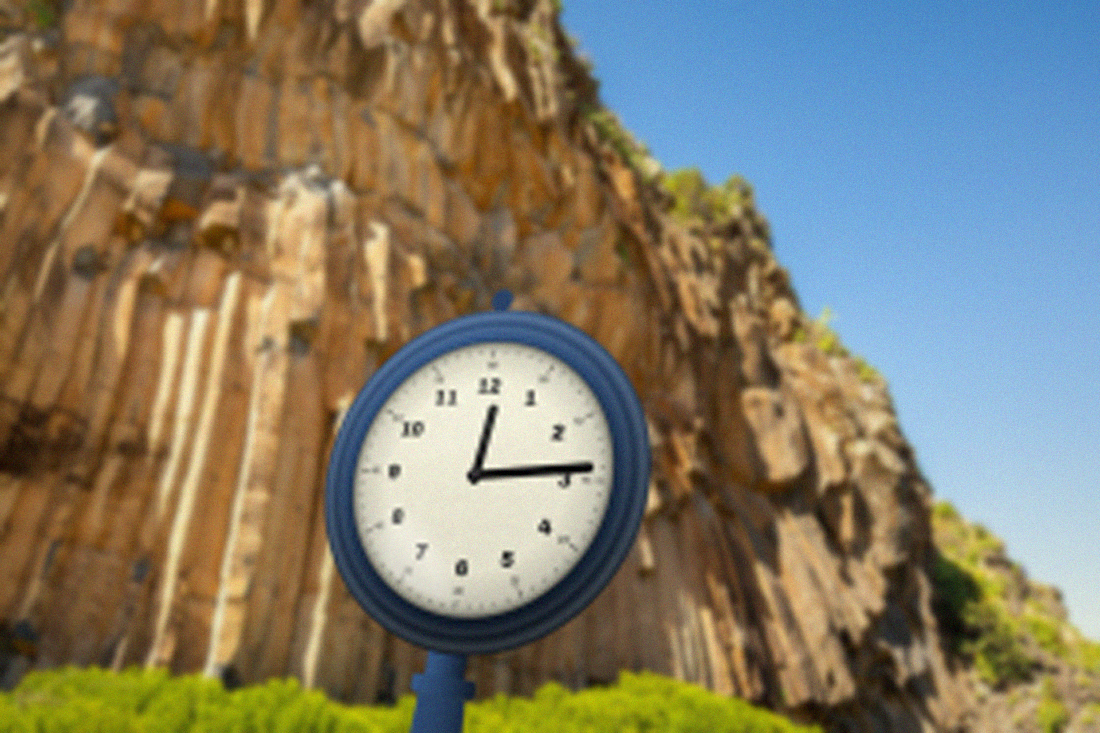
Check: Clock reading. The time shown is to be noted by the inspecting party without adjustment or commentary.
12:14
